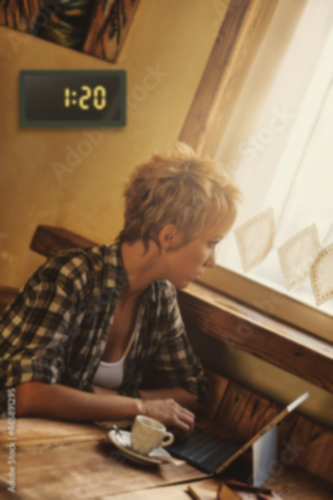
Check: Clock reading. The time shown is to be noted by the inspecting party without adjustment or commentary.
1:20
